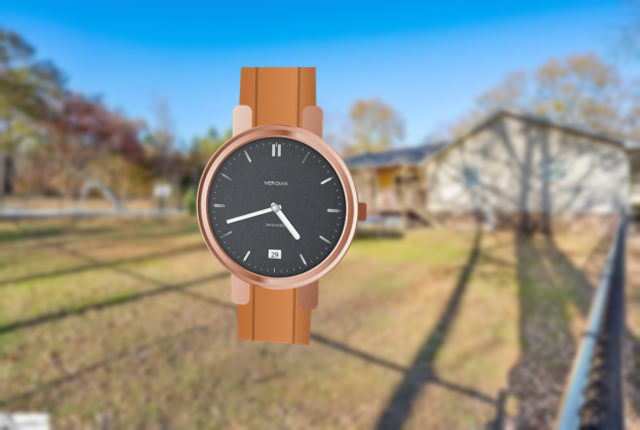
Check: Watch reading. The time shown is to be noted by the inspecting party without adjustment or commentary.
4:42
